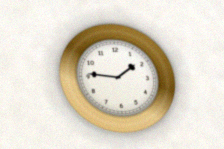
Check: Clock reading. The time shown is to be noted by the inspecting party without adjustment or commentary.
1:46
